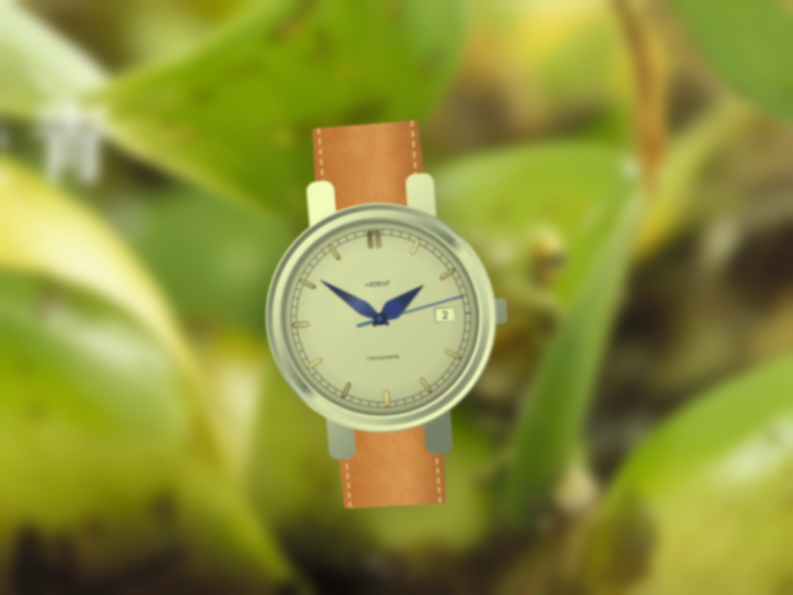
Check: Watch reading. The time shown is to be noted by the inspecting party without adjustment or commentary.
1:51:13
